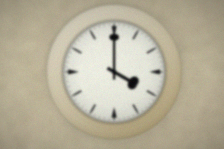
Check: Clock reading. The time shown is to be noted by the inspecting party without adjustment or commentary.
4:00
